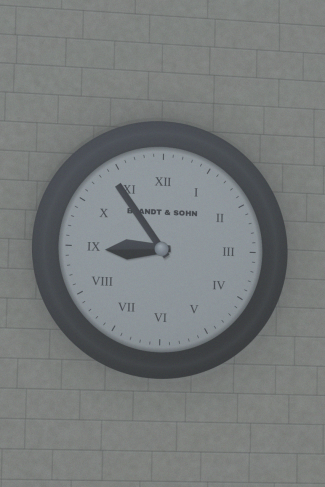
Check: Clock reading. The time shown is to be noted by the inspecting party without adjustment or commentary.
8:54
